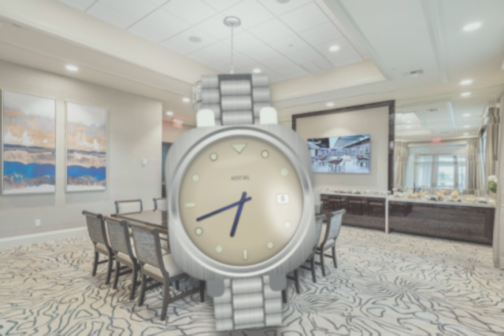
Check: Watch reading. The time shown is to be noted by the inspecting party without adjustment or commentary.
6:42
